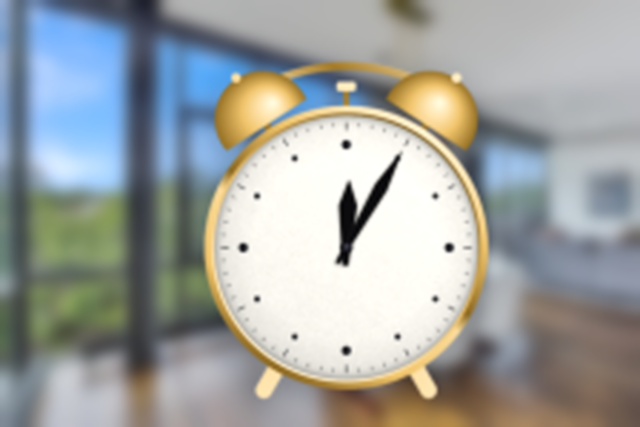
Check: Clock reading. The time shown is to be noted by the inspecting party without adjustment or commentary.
12:05
